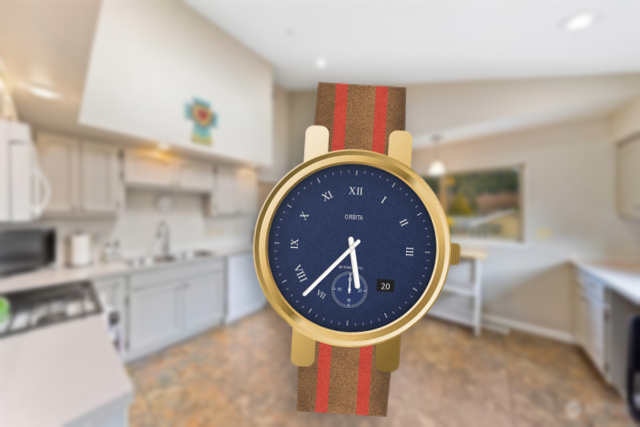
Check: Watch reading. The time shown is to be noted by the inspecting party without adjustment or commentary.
5:37
